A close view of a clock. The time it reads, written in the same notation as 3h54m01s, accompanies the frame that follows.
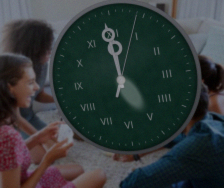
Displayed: 11h59m04s
